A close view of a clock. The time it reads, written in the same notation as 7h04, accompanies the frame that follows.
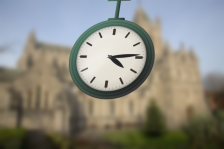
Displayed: 4h14
